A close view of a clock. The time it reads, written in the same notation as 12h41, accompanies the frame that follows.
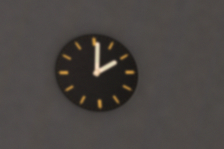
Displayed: 2h01
